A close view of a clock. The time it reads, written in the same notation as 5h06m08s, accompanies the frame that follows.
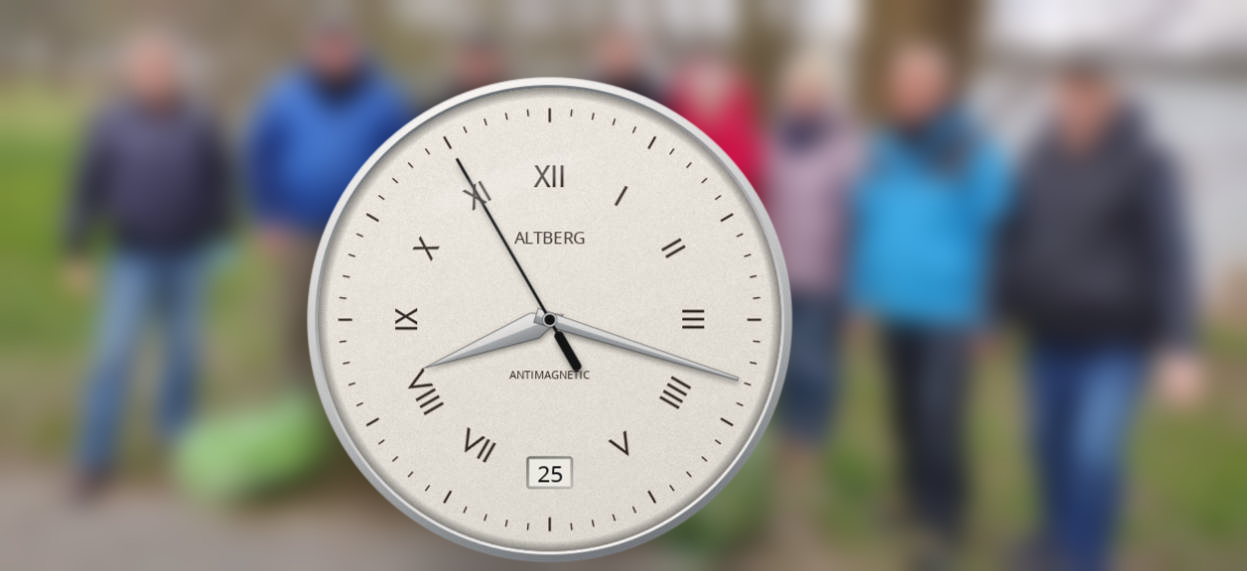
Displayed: 8h17m55s
